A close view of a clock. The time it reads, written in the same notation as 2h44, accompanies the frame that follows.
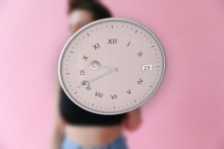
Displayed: 9h41
